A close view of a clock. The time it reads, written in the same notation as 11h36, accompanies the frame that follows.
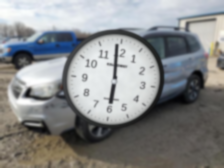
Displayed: 5h59
